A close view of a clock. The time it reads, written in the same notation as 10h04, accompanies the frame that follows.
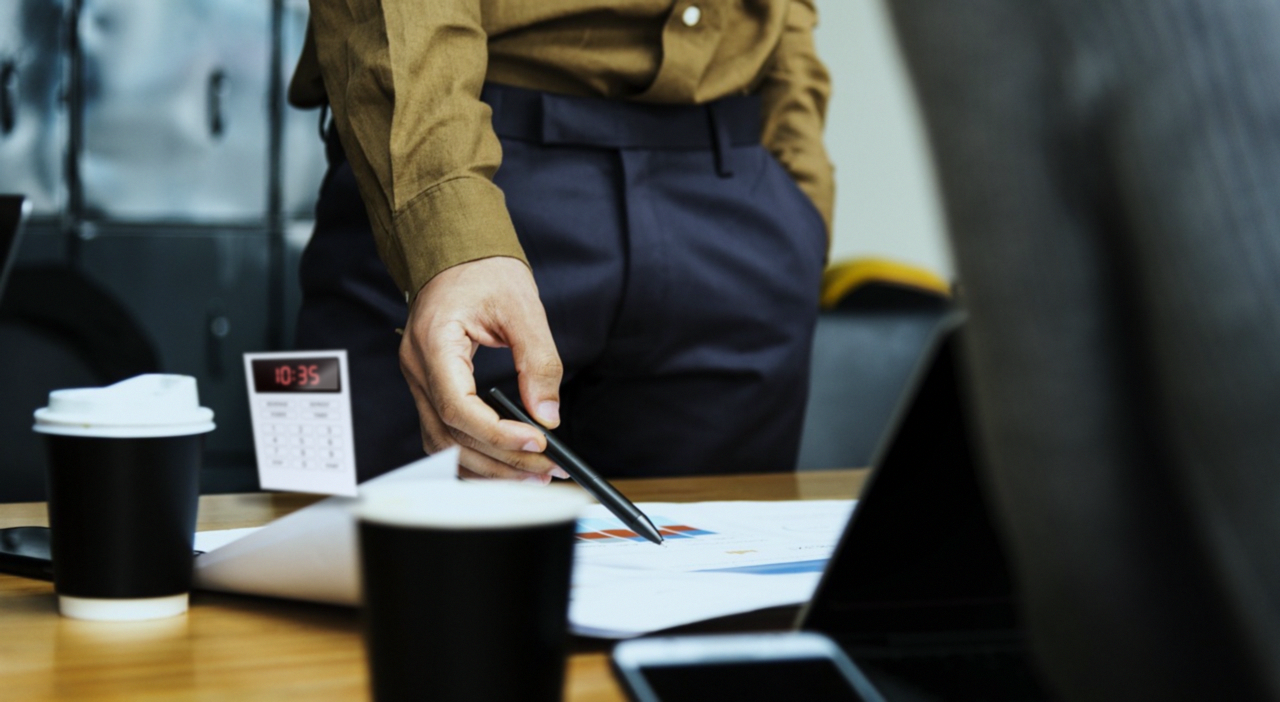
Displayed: 10h35
